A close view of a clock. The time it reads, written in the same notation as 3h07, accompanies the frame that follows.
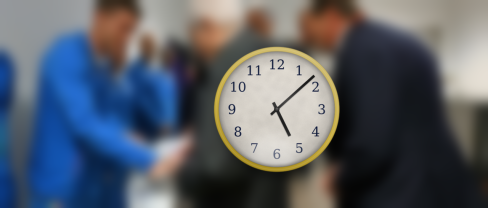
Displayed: 5h08
